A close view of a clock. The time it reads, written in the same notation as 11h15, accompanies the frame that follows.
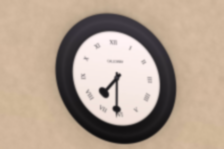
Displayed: 7h31
